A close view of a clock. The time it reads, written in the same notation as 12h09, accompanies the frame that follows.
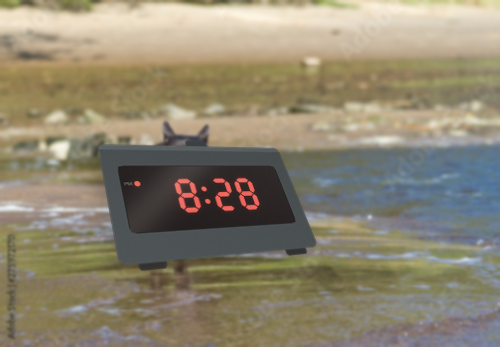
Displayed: 8h28
